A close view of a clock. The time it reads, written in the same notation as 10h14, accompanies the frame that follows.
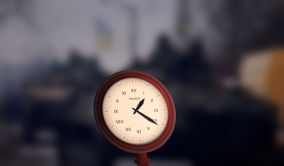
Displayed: 1h21
